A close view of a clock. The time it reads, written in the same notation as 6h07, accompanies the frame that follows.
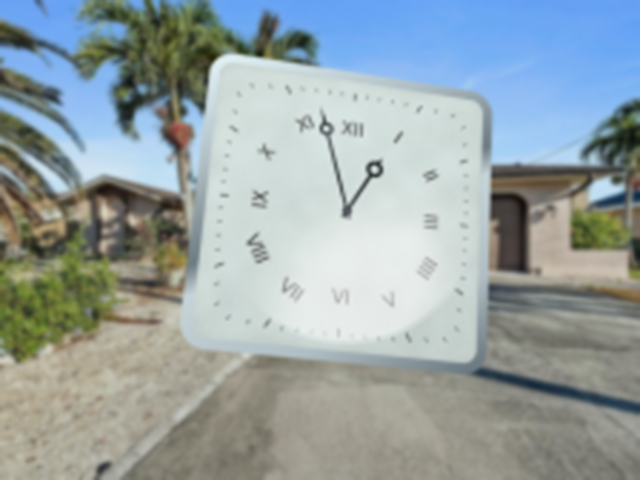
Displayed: 12h57
